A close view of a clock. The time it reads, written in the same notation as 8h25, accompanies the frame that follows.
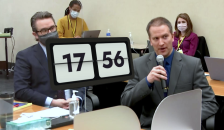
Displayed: 17h56
